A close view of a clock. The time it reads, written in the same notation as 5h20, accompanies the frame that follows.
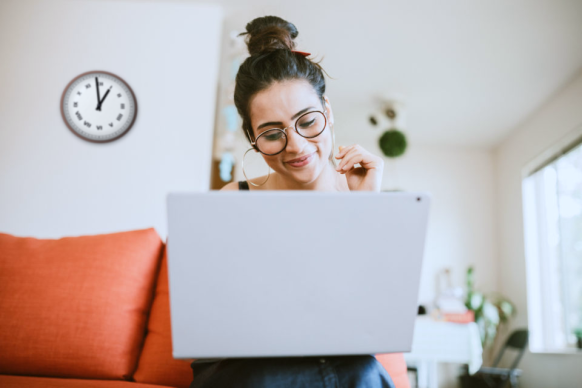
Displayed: 12h59
